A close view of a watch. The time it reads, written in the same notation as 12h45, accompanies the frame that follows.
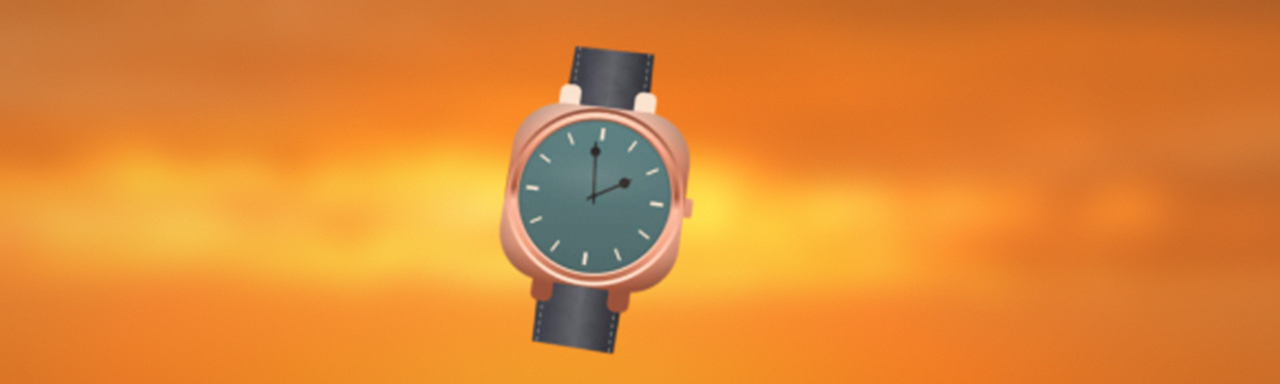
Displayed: 1h59
